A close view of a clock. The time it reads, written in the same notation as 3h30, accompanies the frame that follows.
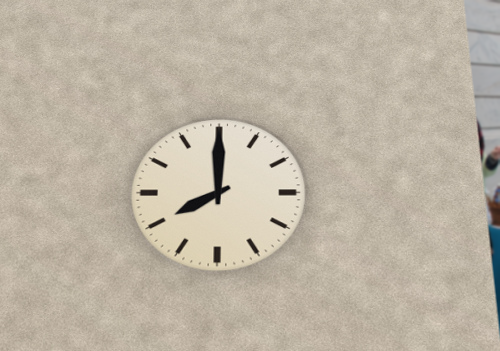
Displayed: 8h00
